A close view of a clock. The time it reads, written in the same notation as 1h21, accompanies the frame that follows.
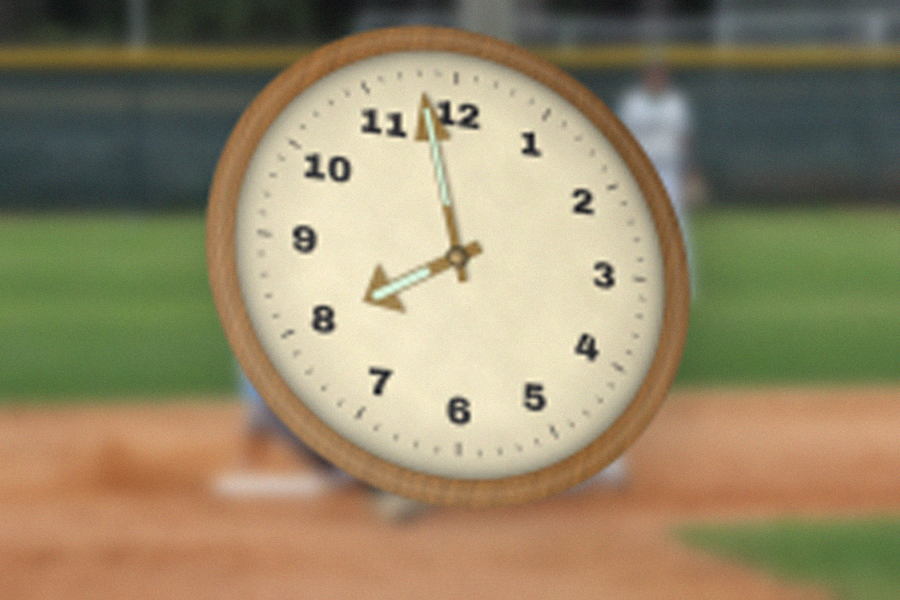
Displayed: 7h58
